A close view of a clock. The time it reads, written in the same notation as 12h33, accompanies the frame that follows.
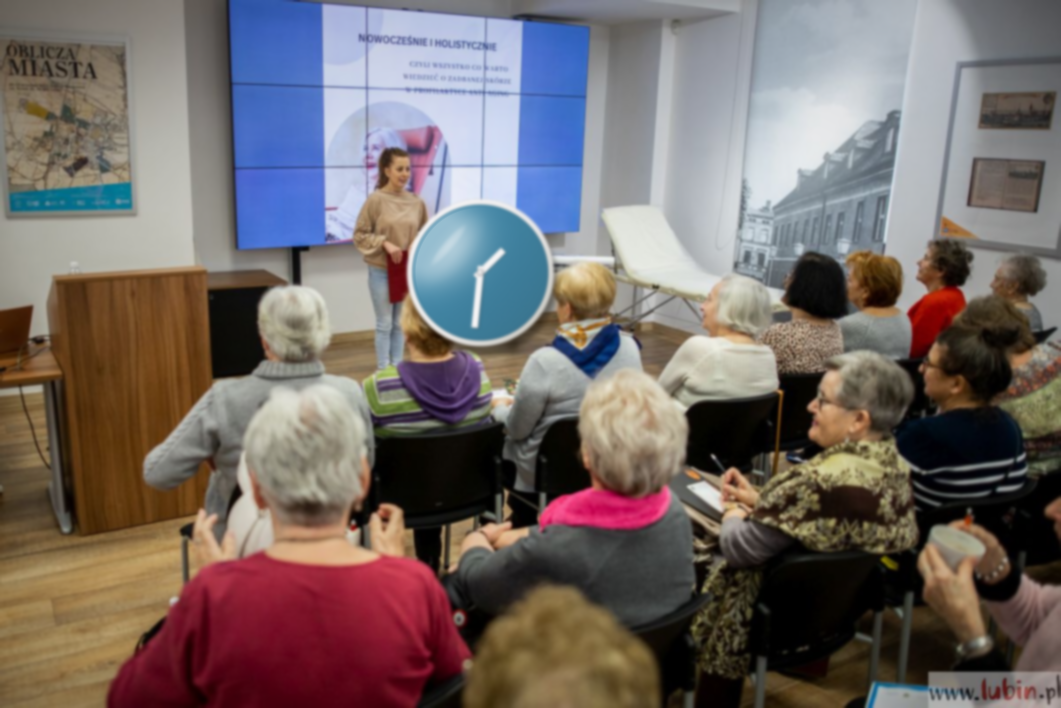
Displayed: 1h31
